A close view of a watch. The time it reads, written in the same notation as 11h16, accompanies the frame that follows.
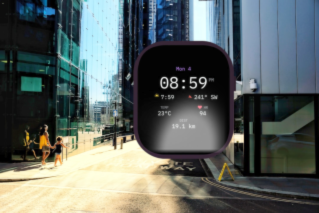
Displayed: 8h59
